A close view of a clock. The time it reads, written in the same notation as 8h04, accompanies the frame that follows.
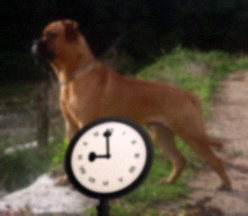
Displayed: 8h59
